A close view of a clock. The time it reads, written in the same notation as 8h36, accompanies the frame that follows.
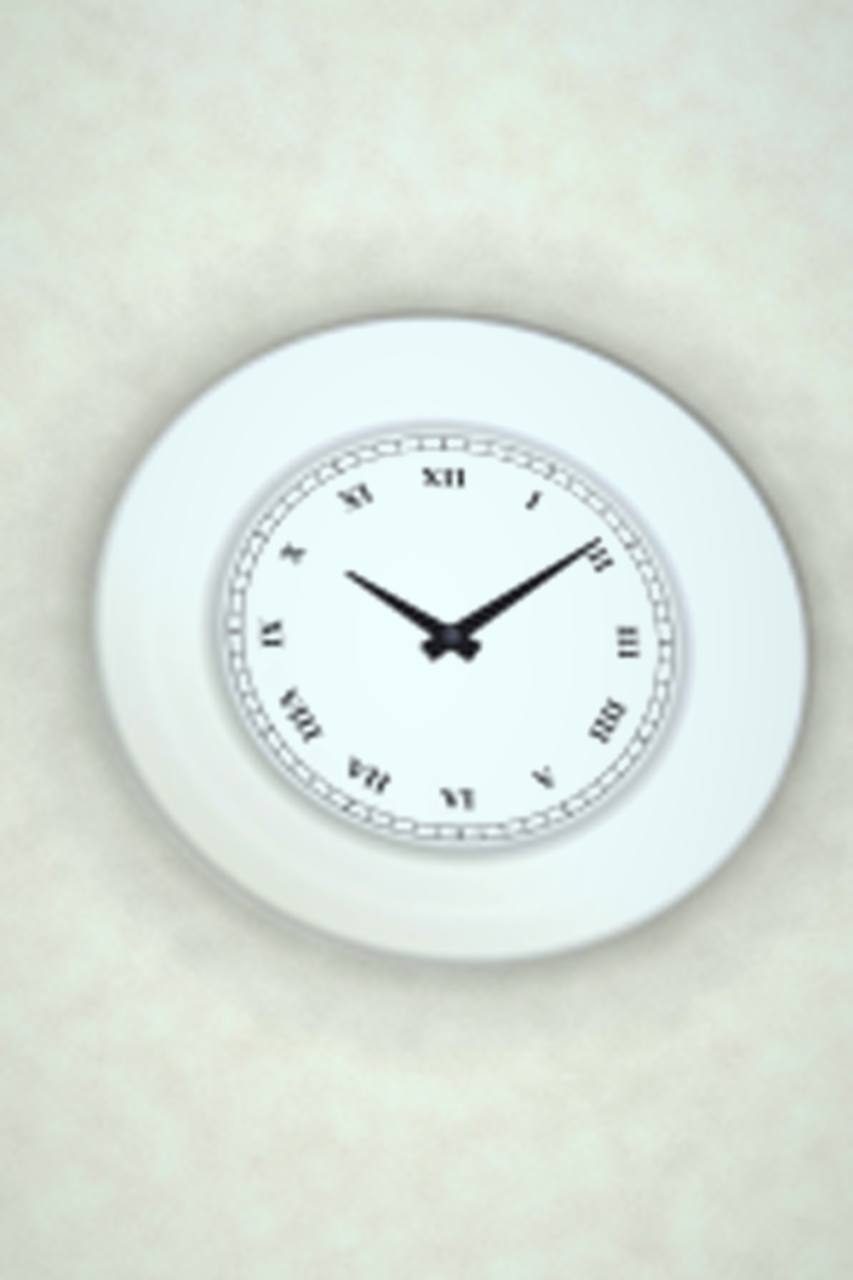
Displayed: 10h09
